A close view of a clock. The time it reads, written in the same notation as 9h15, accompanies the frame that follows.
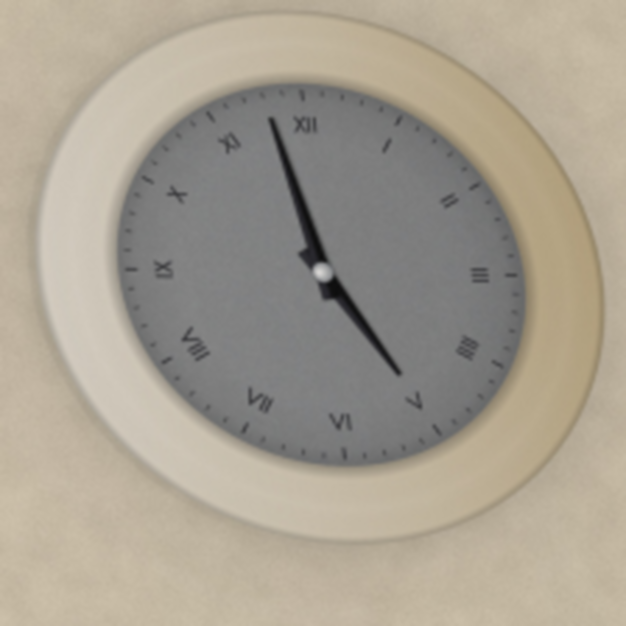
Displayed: 4h58
